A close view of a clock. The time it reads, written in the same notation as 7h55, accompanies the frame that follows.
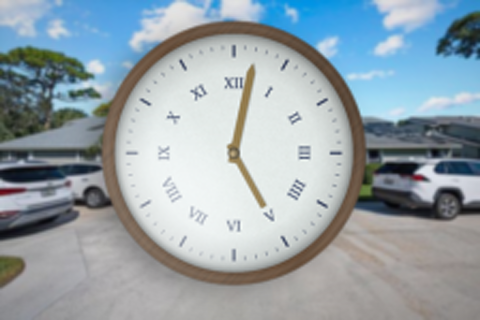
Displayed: 5h02
